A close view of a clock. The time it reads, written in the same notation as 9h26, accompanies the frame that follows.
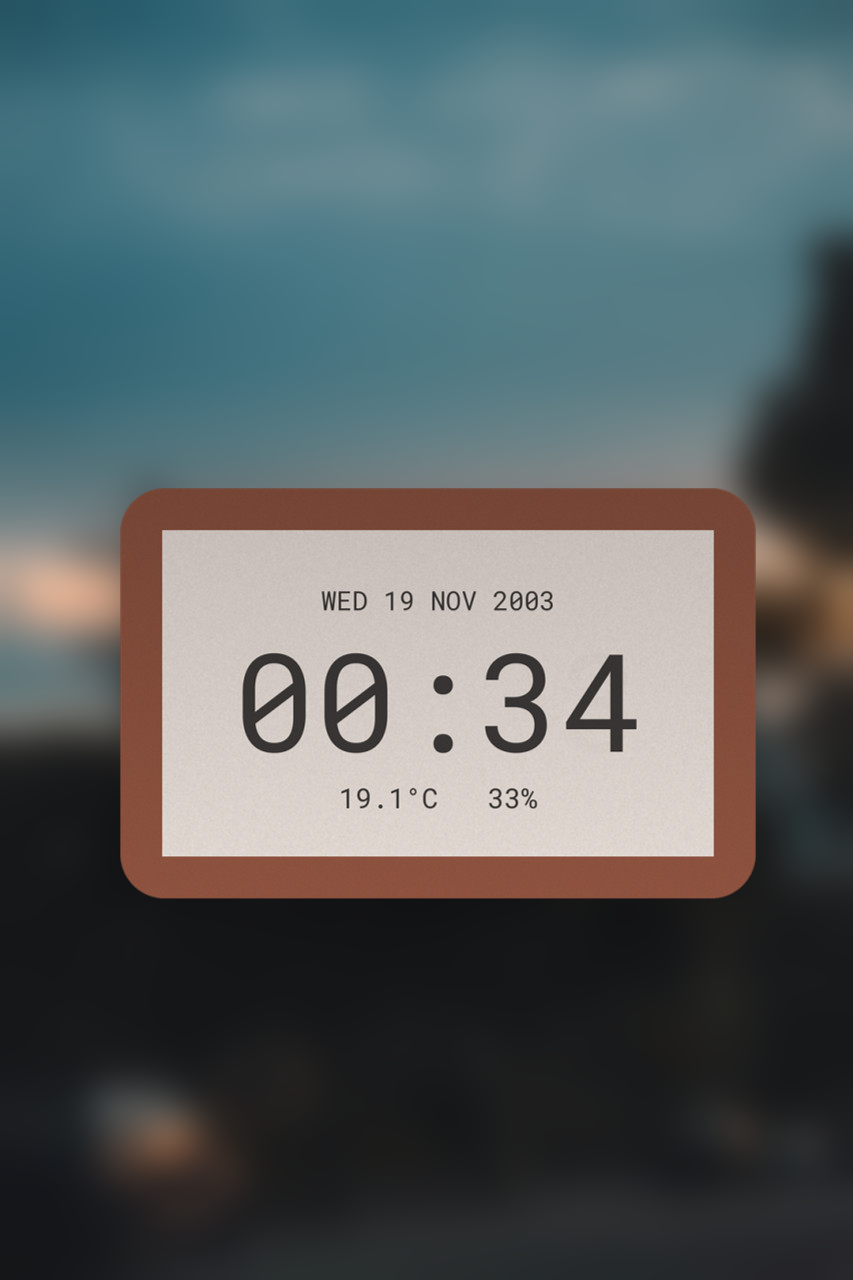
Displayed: 0h34
